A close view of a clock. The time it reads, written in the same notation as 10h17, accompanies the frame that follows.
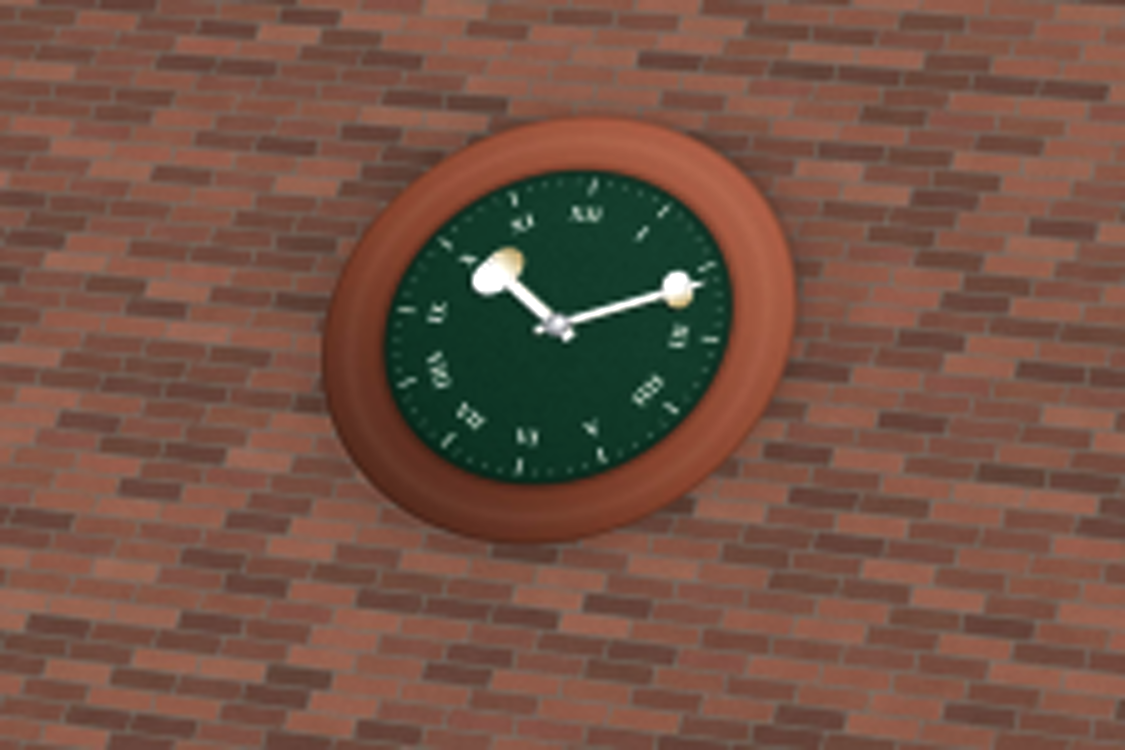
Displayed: 10h11
